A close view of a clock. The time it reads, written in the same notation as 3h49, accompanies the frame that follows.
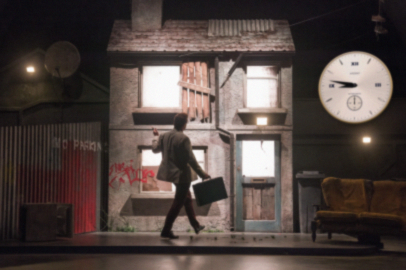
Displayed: 8h47
